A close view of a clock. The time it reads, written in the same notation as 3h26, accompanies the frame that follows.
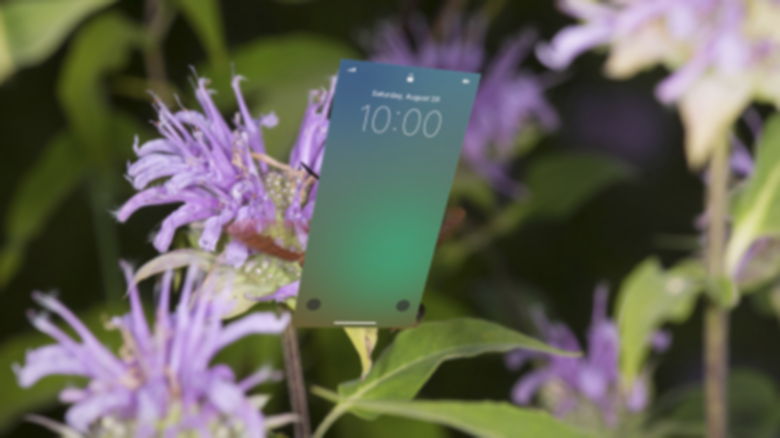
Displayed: 10h00
